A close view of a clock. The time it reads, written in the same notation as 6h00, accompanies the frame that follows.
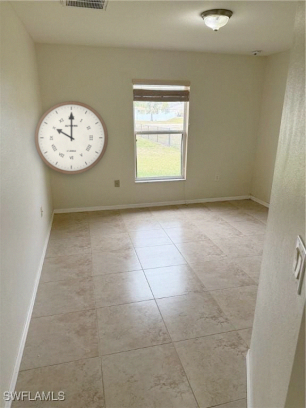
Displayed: 10h00
